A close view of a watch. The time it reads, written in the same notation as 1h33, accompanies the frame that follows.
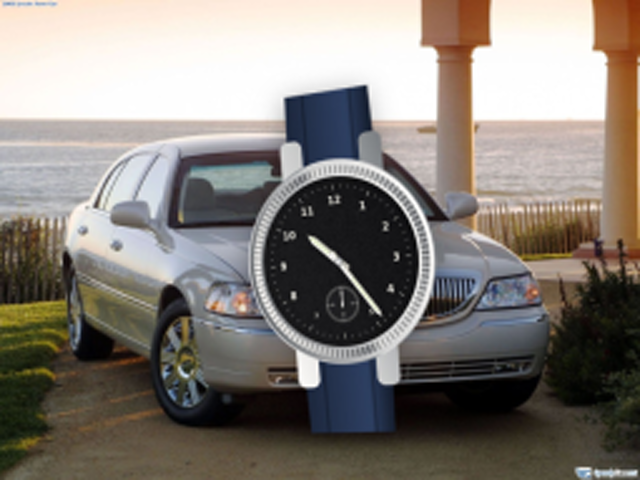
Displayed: 10h24
